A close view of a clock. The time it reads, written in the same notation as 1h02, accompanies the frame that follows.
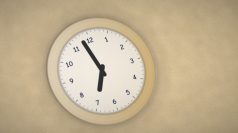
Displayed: 6h58
